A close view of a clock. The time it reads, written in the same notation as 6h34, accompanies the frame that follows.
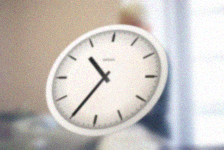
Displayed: 10h35
